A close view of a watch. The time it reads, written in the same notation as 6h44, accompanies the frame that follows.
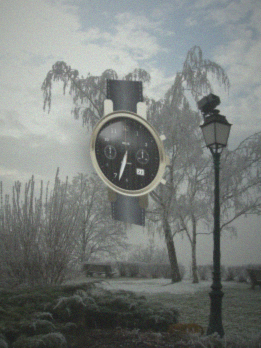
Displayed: 6h33
